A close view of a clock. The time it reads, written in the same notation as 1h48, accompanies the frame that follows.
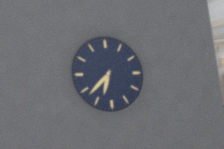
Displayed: 6h38
